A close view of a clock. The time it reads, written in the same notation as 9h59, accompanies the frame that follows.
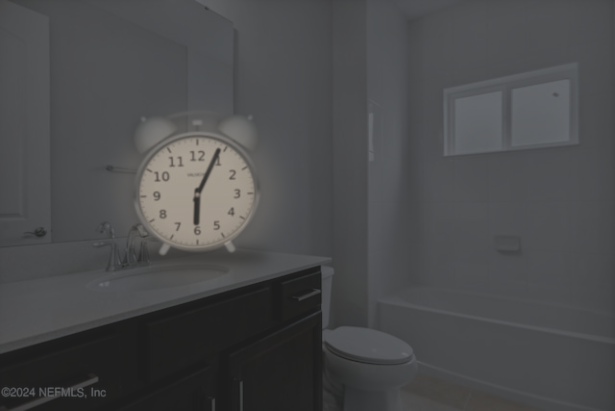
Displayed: 6h04
